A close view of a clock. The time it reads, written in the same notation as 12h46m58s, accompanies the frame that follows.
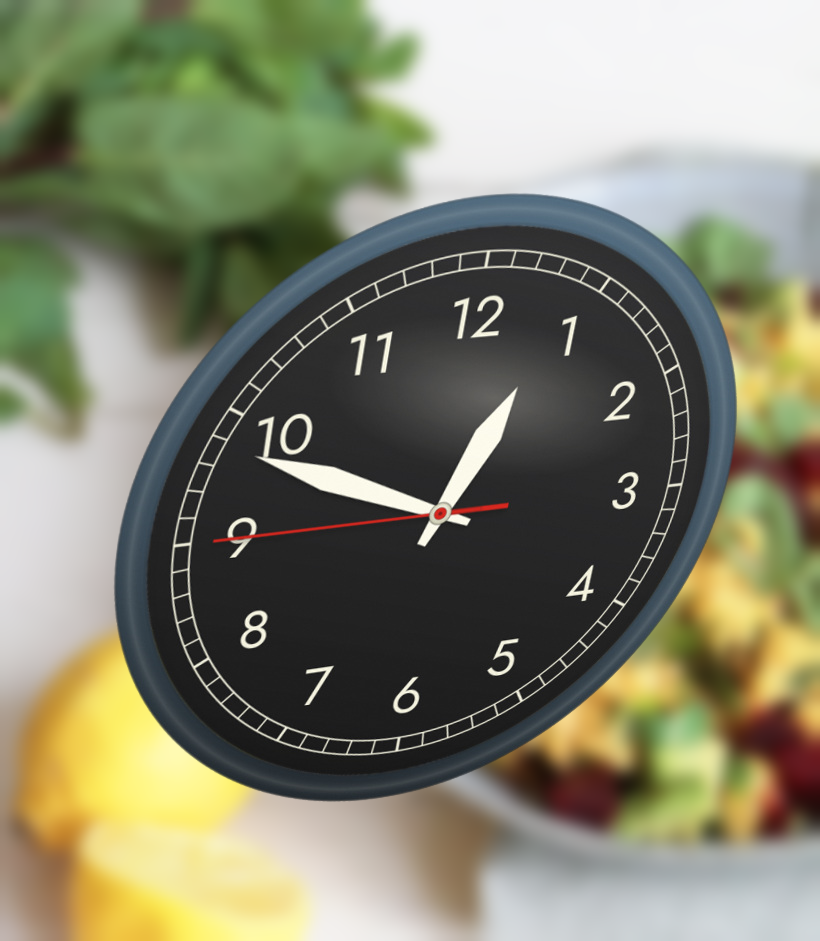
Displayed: 12h48m45s
